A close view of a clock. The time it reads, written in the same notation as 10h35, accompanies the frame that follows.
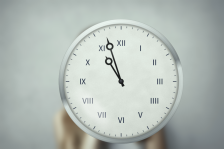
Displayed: 10h57
